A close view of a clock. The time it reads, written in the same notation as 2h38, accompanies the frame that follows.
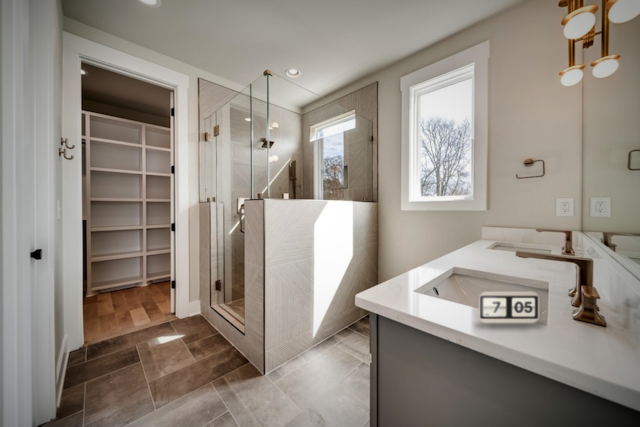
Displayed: 7h05
